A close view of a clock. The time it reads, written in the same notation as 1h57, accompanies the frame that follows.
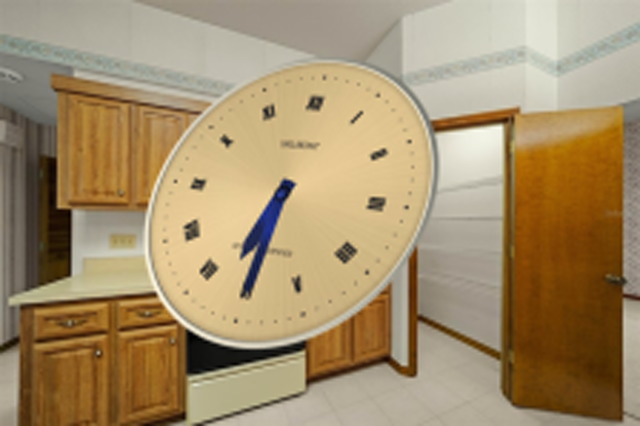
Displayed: 6h30
